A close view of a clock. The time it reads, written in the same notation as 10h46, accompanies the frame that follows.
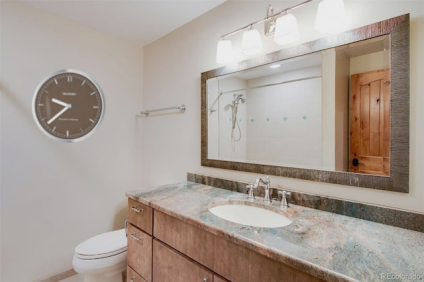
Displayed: 9h38
